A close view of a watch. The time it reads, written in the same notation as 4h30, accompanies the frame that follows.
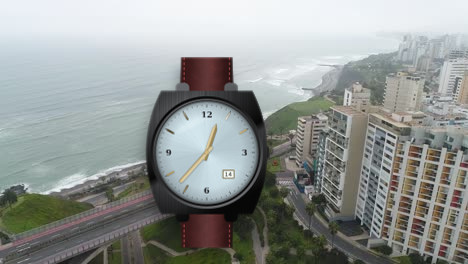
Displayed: 12h37
